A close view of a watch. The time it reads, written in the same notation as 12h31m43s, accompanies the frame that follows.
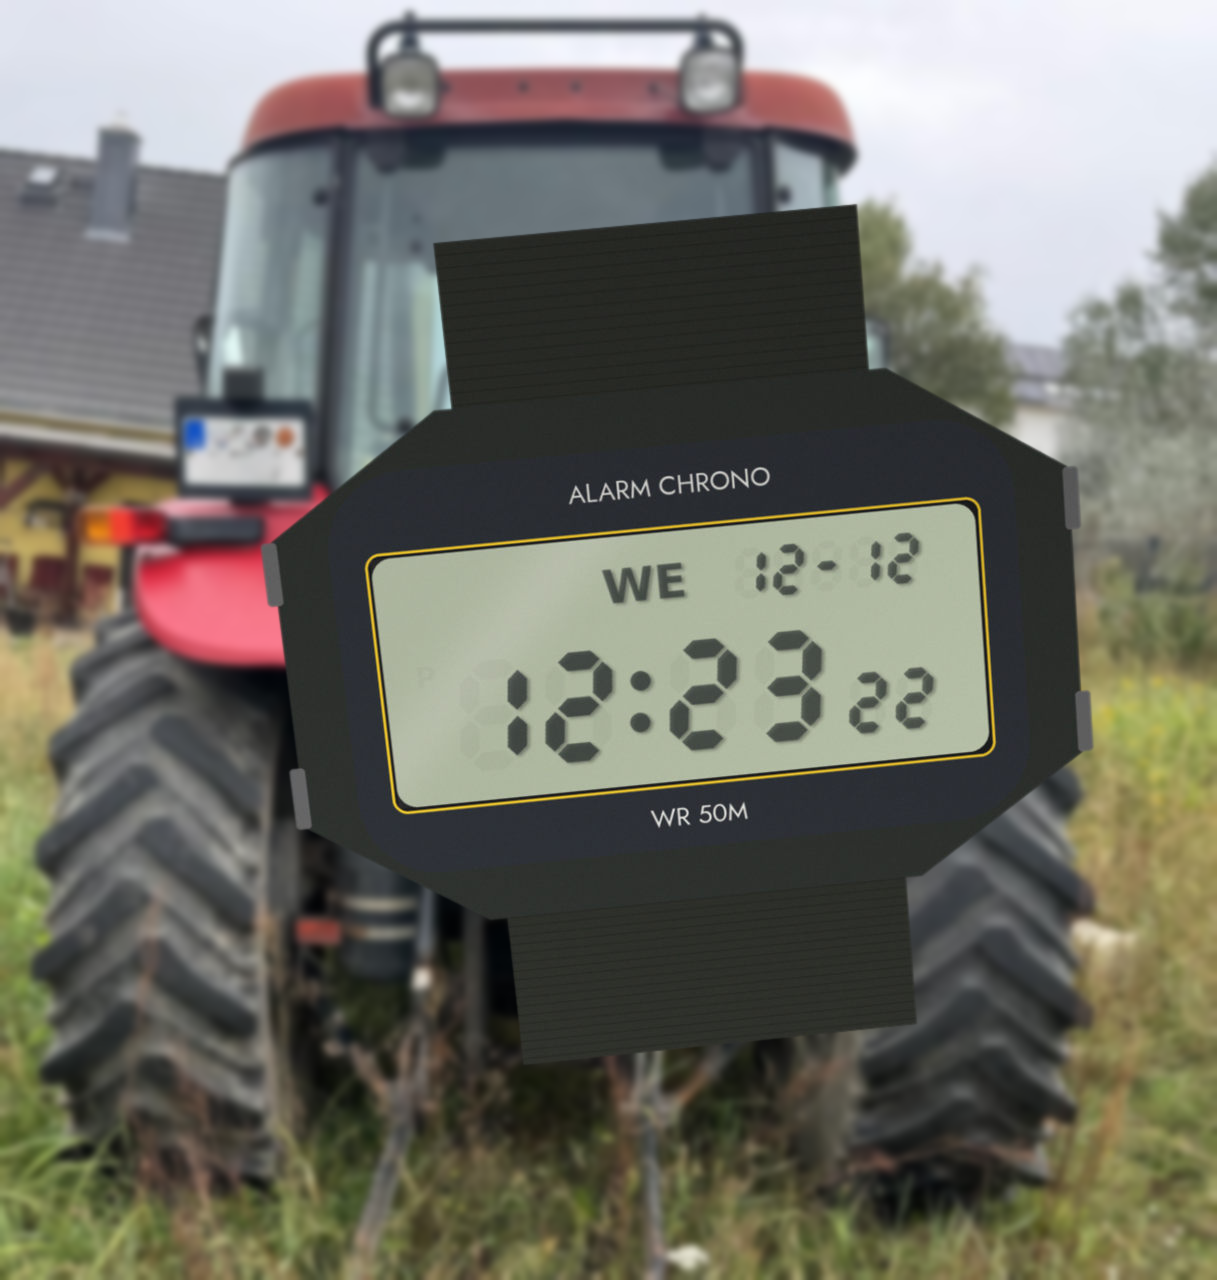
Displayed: 12h23m22s
